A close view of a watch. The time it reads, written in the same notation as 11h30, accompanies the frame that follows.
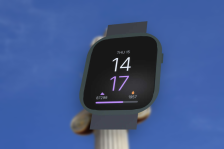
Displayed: 14h17
